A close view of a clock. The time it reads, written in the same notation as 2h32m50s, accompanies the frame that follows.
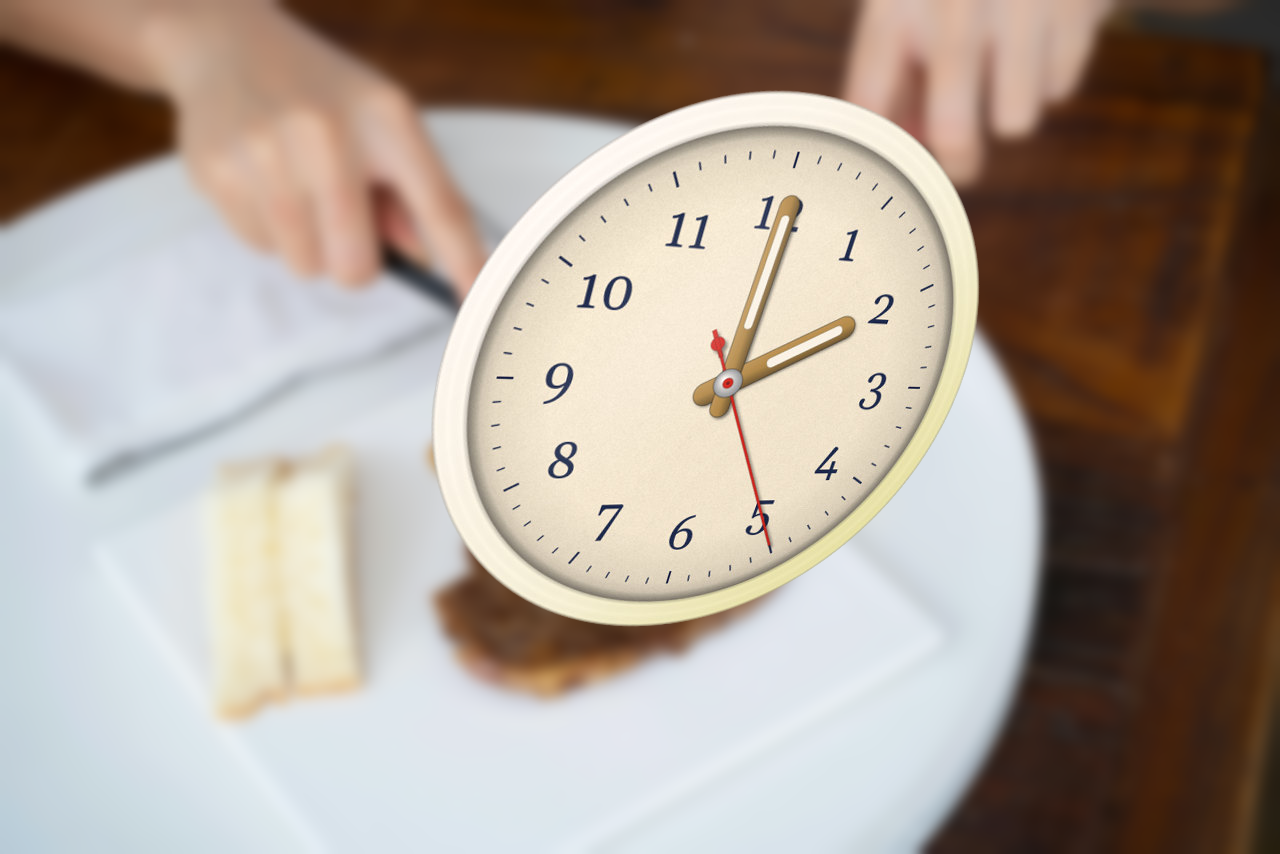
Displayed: 2h00m25s
